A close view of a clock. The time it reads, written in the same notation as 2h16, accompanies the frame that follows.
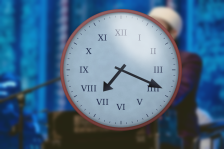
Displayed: 7h19
